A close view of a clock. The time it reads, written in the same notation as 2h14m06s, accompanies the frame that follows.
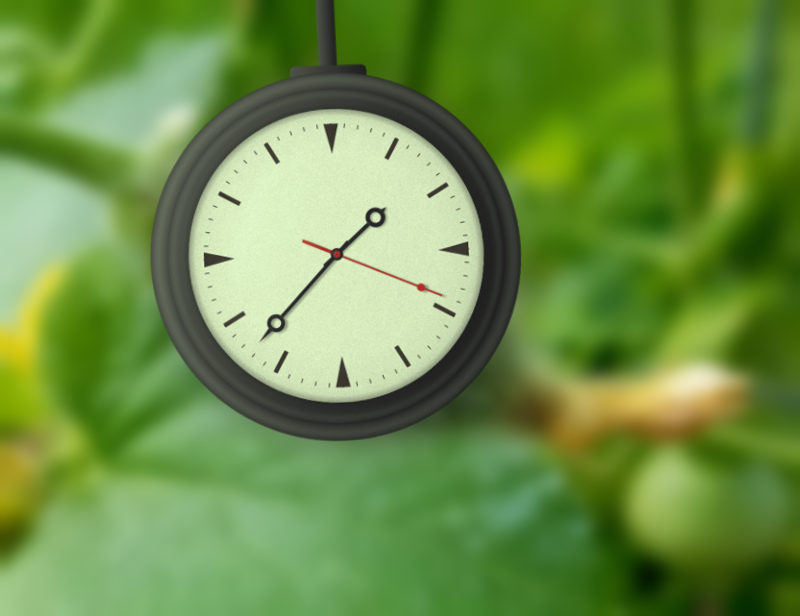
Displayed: 1h37m19s
